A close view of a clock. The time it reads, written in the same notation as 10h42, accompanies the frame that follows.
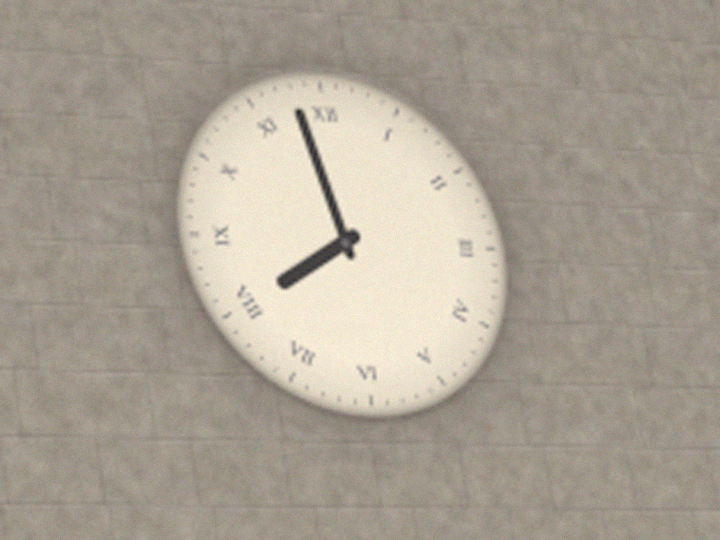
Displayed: 7h58
